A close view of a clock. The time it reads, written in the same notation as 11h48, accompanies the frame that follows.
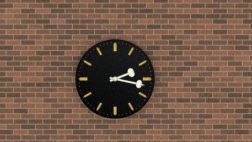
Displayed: 2h17
